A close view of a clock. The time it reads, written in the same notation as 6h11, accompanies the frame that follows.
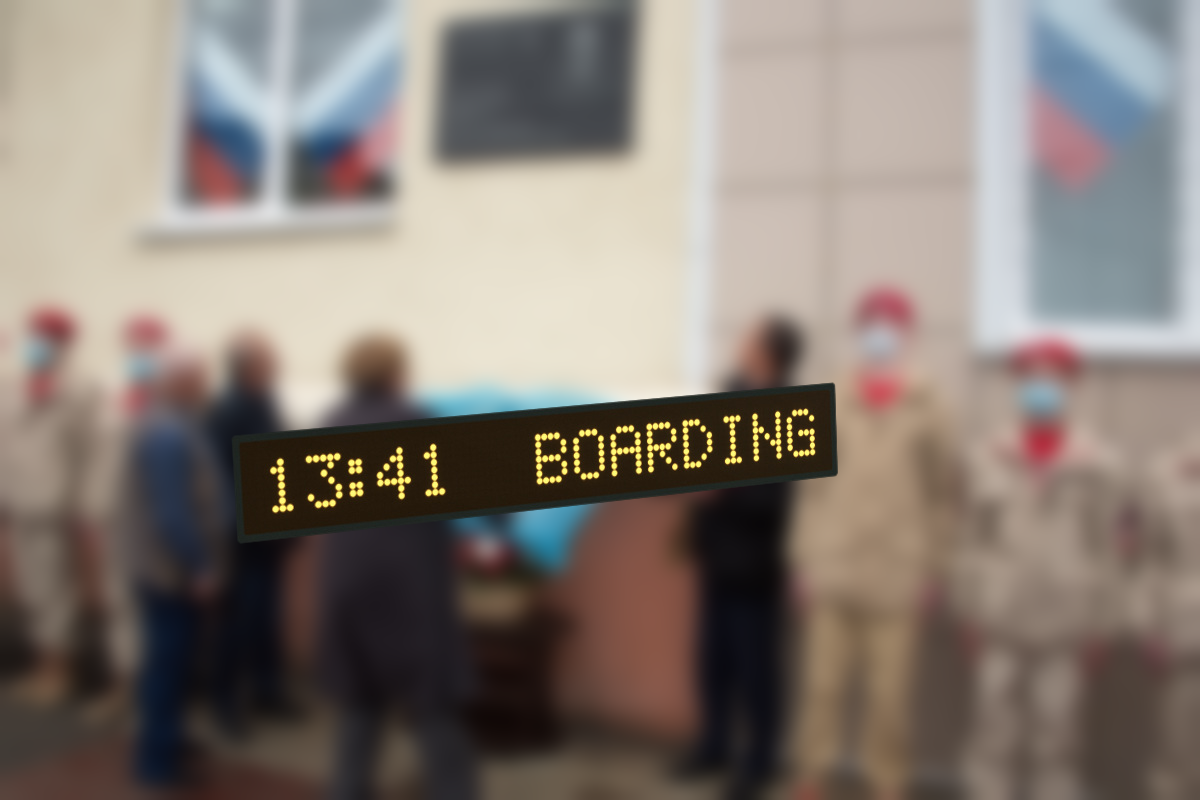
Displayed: 13h41
